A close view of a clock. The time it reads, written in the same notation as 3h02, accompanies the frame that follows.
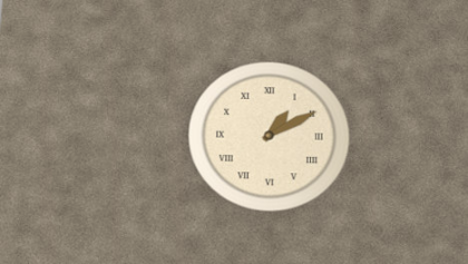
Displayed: 1h10
